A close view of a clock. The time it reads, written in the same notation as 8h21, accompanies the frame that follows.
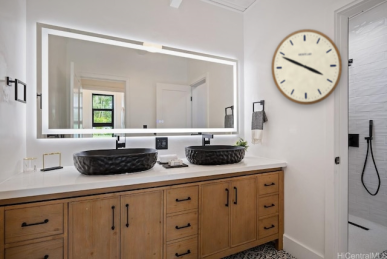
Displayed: 3h49
